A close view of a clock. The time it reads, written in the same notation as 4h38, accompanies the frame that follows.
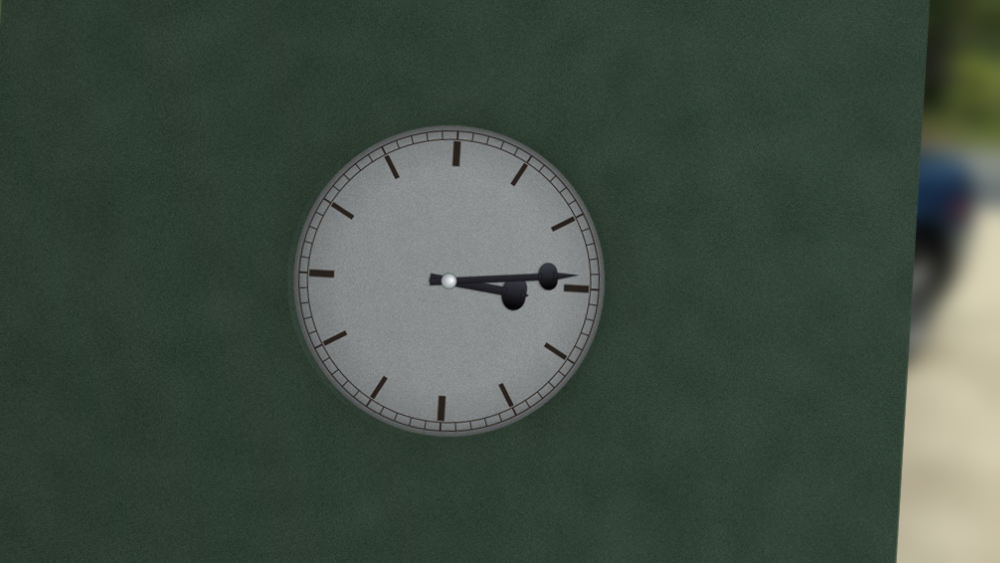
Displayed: 3h14
